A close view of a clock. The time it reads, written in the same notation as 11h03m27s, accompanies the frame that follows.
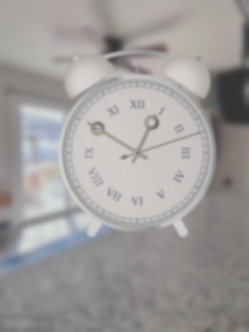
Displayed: 12h50m12s
